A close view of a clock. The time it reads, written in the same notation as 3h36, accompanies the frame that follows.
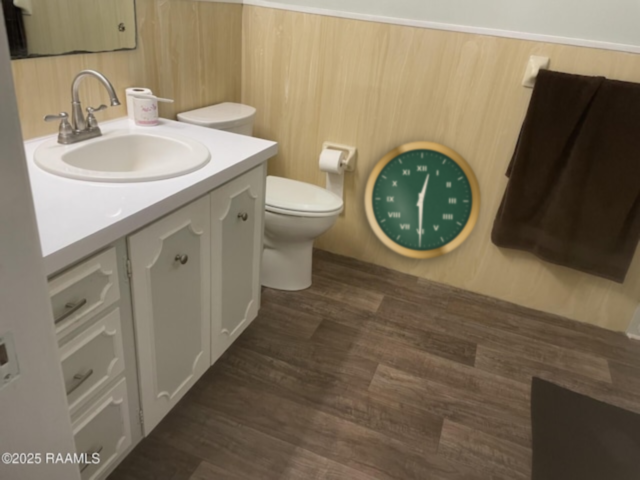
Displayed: 12h30
